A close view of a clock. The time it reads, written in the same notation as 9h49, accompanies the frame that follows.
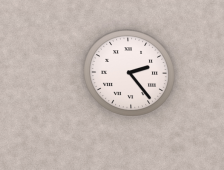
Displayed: 2h24
